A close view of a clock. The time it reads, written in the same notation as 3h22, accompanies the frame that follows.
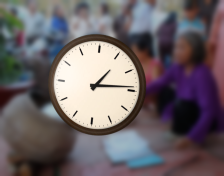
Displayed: 1h14
